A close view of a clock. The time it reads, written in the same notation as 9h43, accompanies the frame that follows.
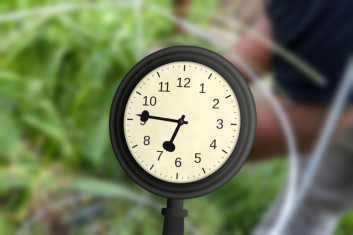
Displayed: 6h46
